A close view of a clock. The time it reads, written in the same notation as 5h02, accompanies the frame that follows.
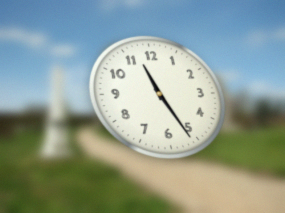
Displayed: 11h26
